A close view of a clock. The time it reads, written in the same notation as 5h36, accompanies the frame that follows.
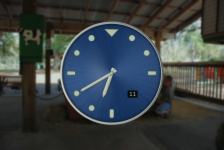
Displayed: 6h40
